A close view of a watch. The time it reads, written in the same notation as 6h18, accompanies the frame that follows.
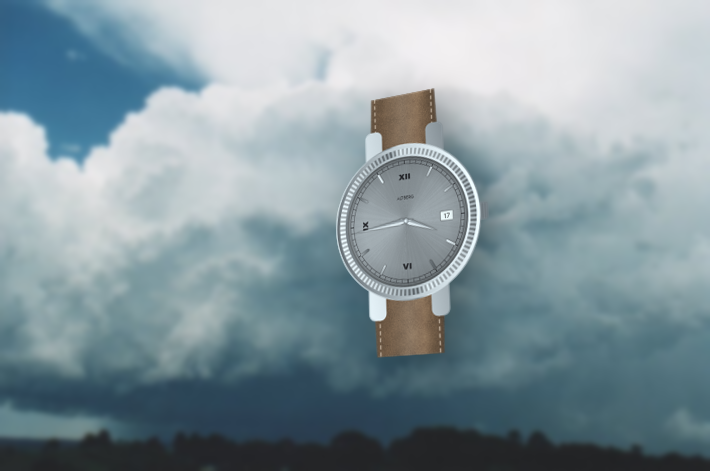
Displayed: 3h44
